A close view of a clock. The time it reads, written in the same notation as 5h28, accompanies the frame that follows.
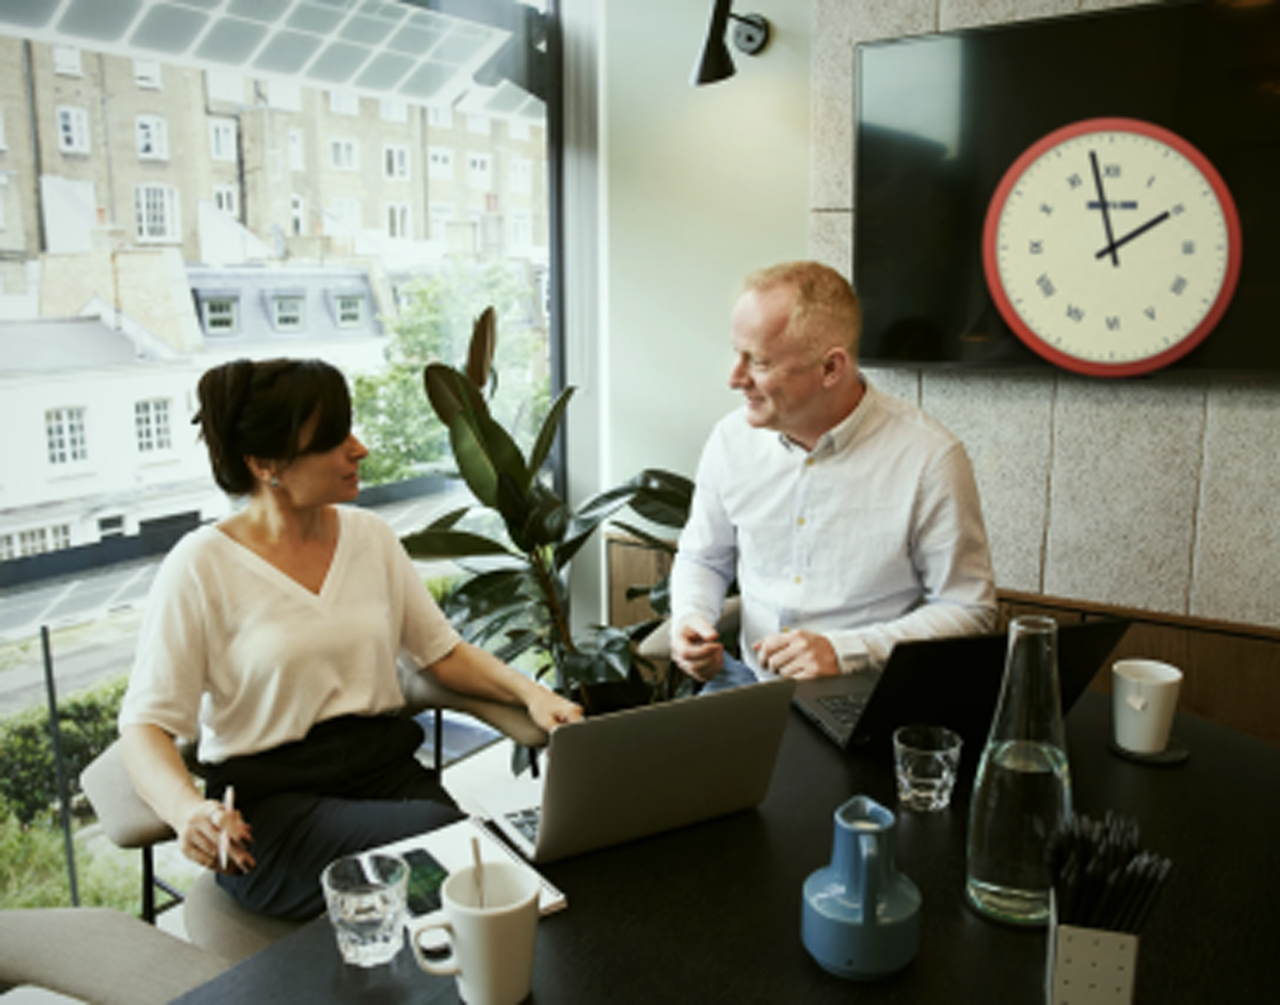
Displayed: 1h58
